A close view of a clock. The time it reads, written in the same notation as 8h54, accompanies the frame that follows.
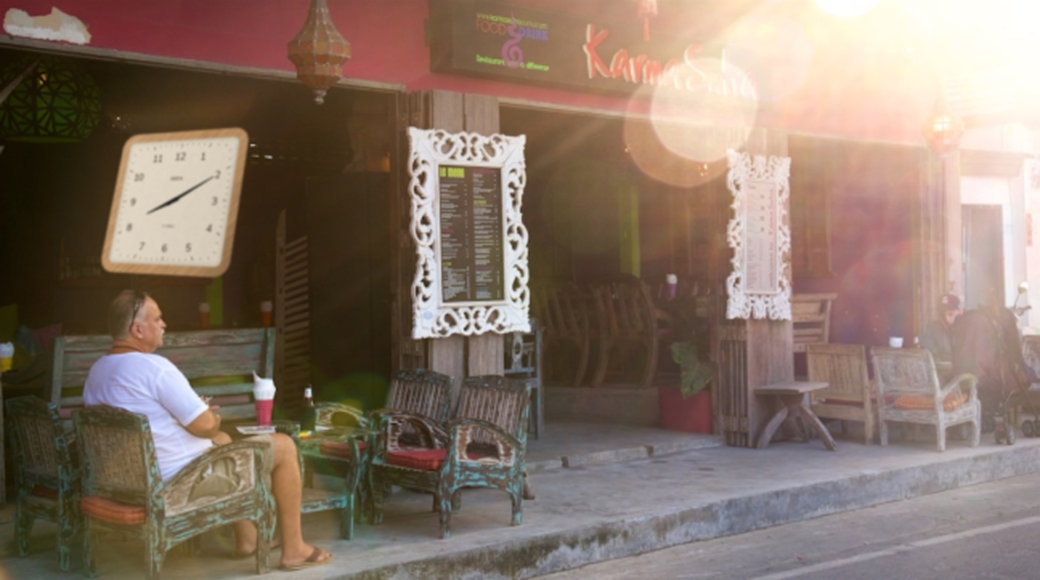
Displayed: 8h10
